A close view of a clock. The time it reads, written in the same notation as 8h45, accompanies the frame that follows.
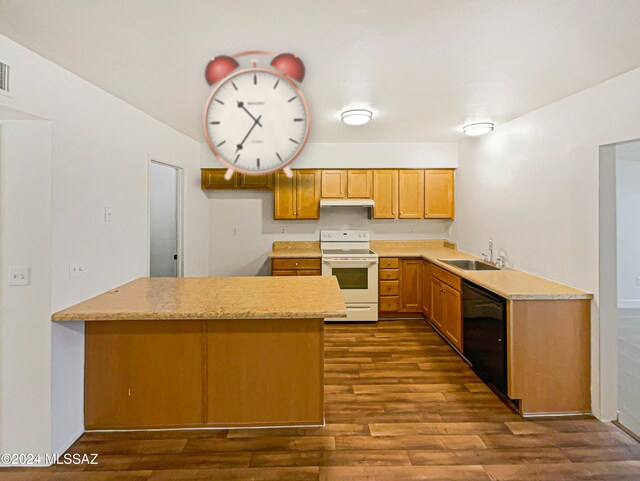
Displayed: 10h36
